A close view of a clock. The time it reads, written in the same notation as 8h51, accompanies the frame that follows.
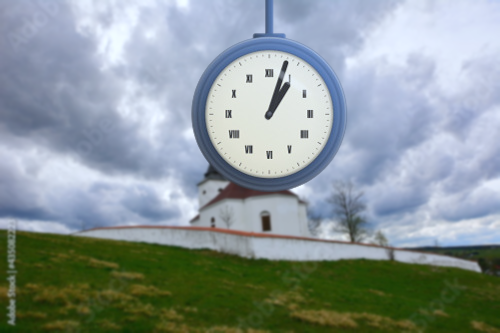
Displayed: 1h03
